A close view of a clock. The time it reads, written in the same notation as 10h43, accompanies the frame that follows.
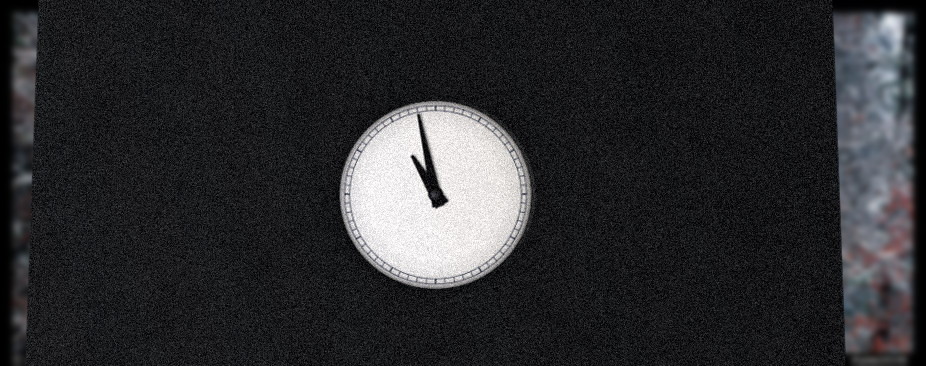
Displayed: 10h58
